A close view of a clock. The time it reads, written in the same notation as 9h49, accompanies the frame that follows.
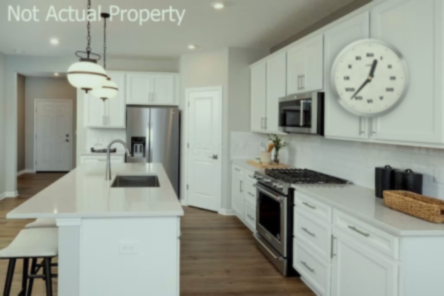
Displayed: 12h37
